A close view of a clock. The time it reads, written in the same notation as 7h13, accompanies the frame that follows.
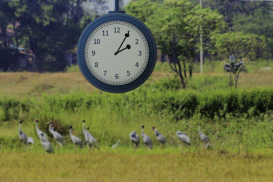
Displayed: 2h05
